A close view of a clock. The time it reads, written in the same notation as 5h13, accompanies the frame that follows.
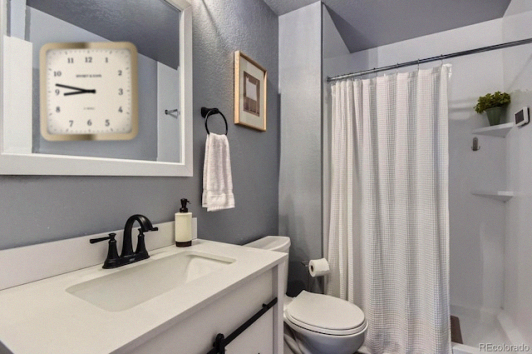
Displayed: 8h47
